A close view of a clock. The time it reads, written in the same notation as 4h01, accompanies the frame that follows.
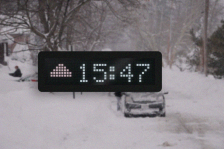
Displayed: 15h47
